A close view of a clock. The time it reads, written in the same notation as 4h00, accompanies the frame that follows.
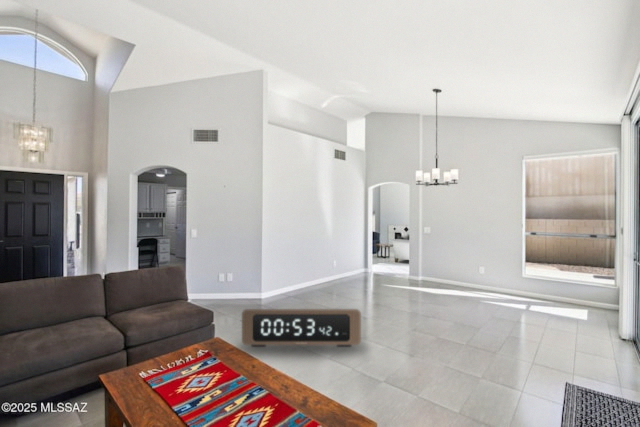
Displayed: 0h53
